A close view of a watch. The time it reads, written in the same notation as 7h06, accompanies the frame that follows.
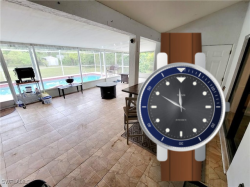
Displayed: 11h50
